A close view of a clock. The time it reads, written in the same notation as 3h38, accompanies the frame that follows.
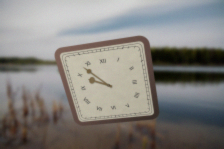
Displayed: 9h53
